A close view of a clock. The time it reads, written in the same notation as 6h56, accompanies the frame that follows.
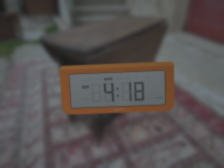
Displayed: 4h18
